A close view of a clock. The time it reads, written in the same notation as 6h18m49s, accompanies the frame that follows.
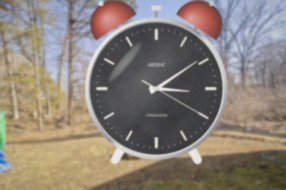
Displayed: 3h09m20s
